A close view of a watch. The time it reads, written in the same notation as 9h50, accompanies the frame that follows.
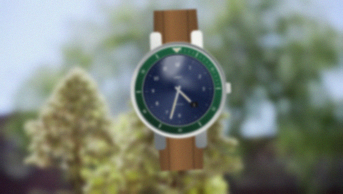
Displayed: 4h33
